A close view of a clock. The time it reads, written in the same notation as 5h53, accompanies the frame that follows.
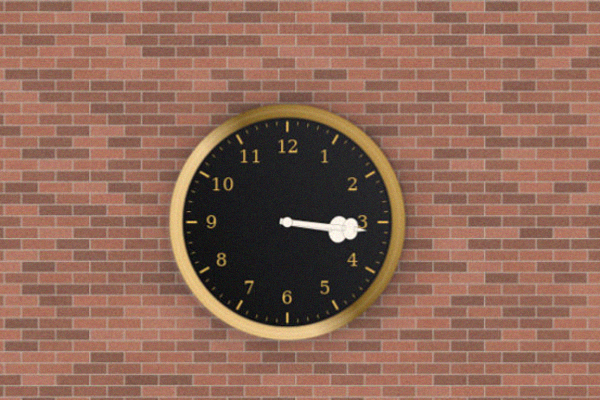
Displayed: 3h16
